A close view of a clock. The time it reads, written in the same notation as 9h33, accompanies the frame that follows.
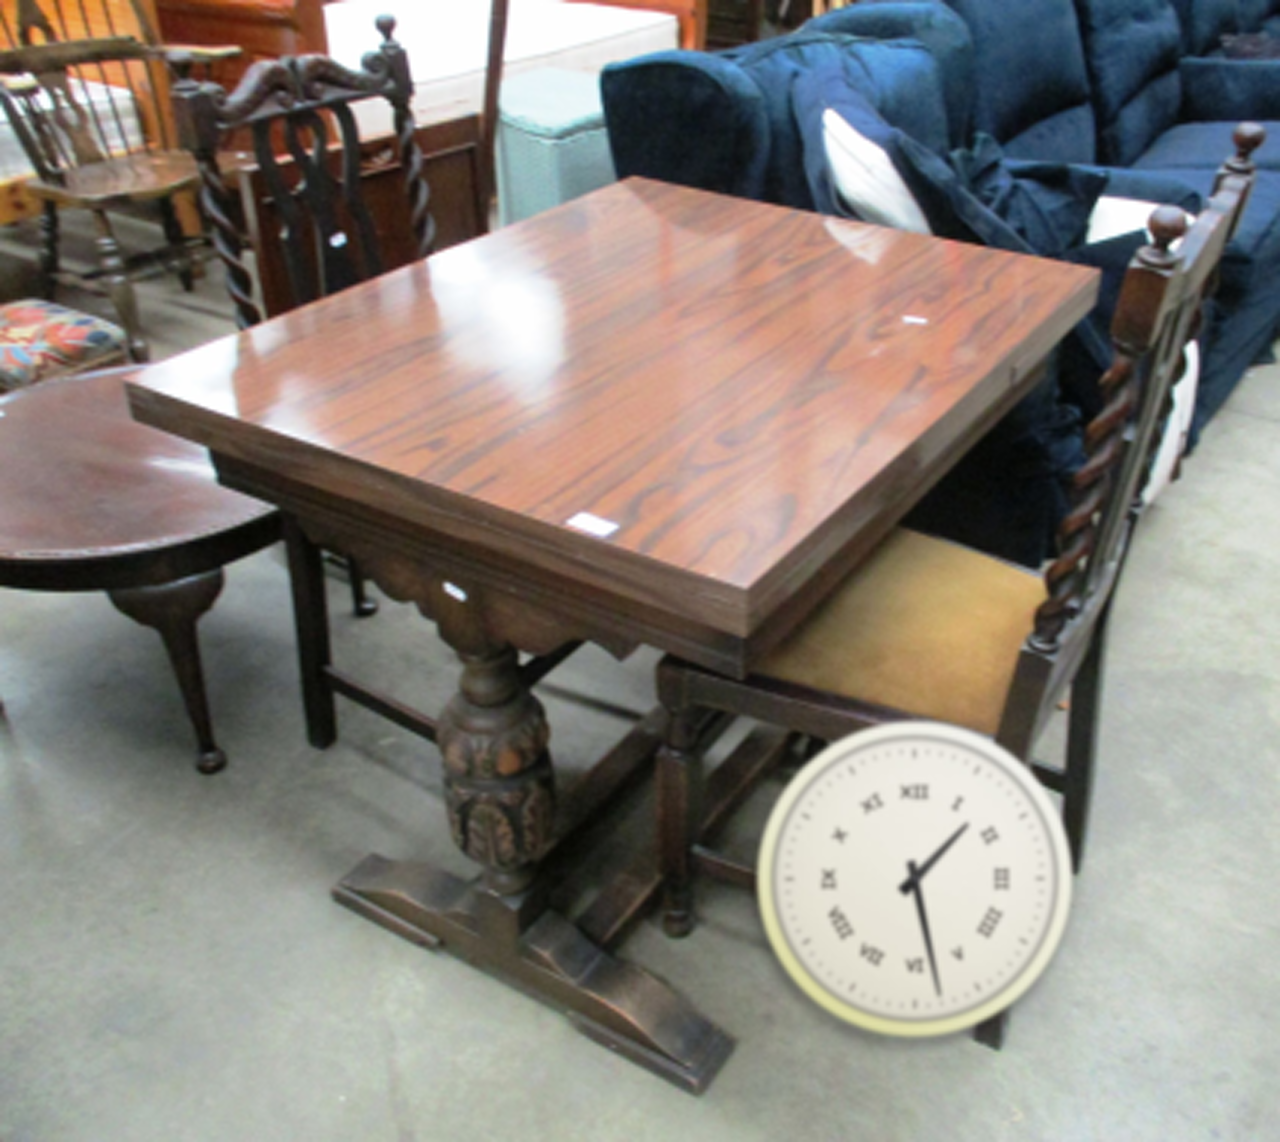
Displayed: 1h28
